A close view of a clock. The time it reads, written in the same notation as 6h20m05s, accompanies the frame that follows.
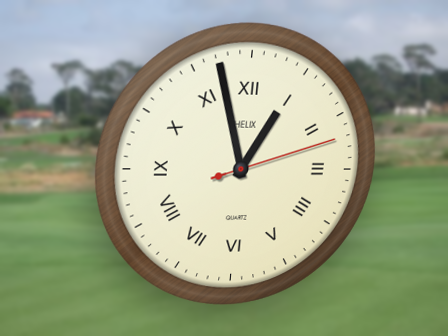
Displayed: 12h57m12s
